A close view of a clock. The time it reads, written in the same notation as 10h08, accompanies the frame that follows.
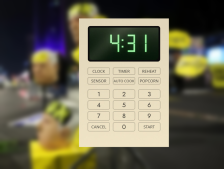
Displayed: 4h31
